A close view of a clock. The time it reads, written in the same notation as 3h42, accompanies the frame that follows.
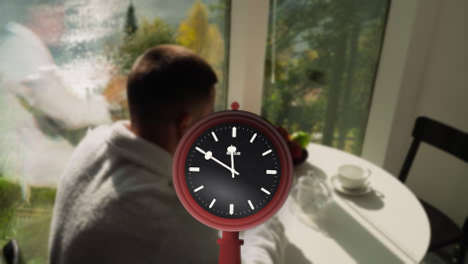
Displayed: 11h50
